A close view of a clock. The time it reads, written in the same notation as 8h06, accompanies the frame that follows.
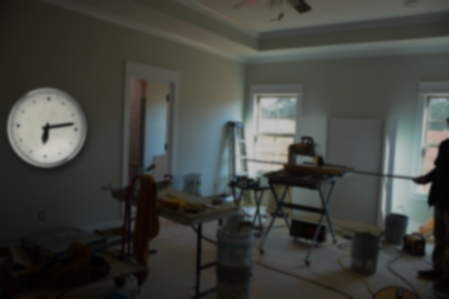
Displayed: 6h13
